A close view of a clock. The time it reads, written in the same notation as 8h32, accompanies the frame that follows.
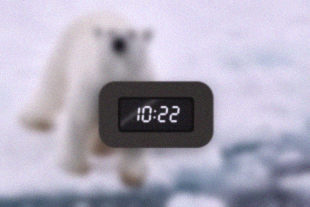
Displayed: 10h22
